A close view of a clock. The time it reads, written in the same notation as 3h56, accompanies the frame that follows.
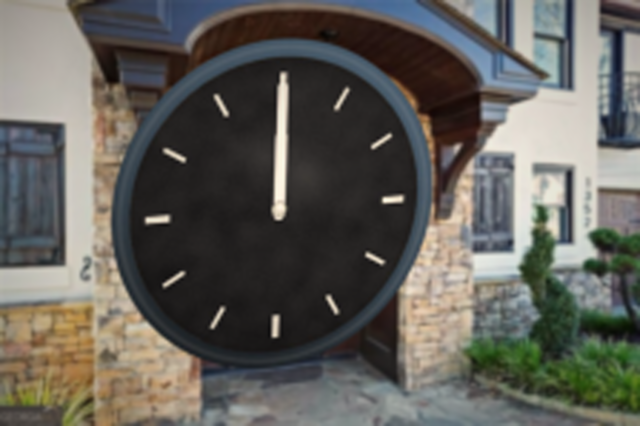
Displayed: 12h00
